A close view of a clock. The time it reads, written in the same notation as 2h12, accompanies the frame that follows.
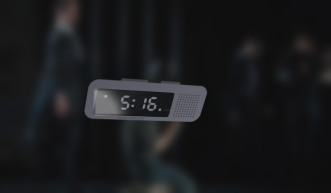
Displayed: 5h16
